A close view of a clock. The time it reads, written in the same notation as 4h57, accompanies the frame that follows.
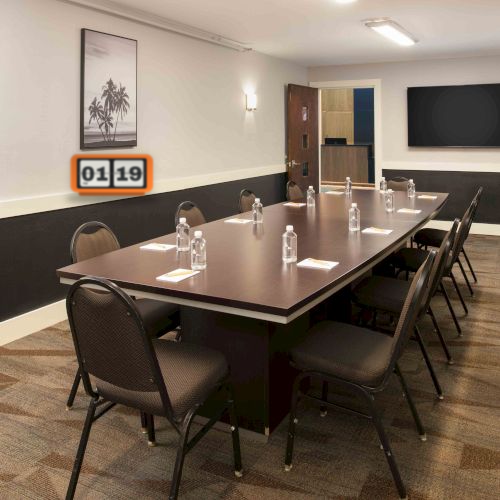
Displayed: 1h19
